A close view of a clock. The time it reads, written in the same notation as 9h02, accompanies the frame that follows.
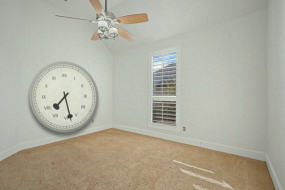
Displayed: 7h28
